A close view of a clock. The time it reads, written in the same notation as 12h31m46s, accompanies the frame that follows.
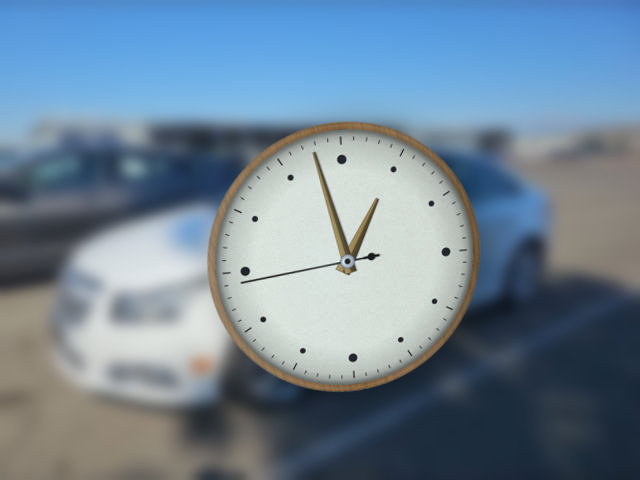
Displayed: 12h57m44s
